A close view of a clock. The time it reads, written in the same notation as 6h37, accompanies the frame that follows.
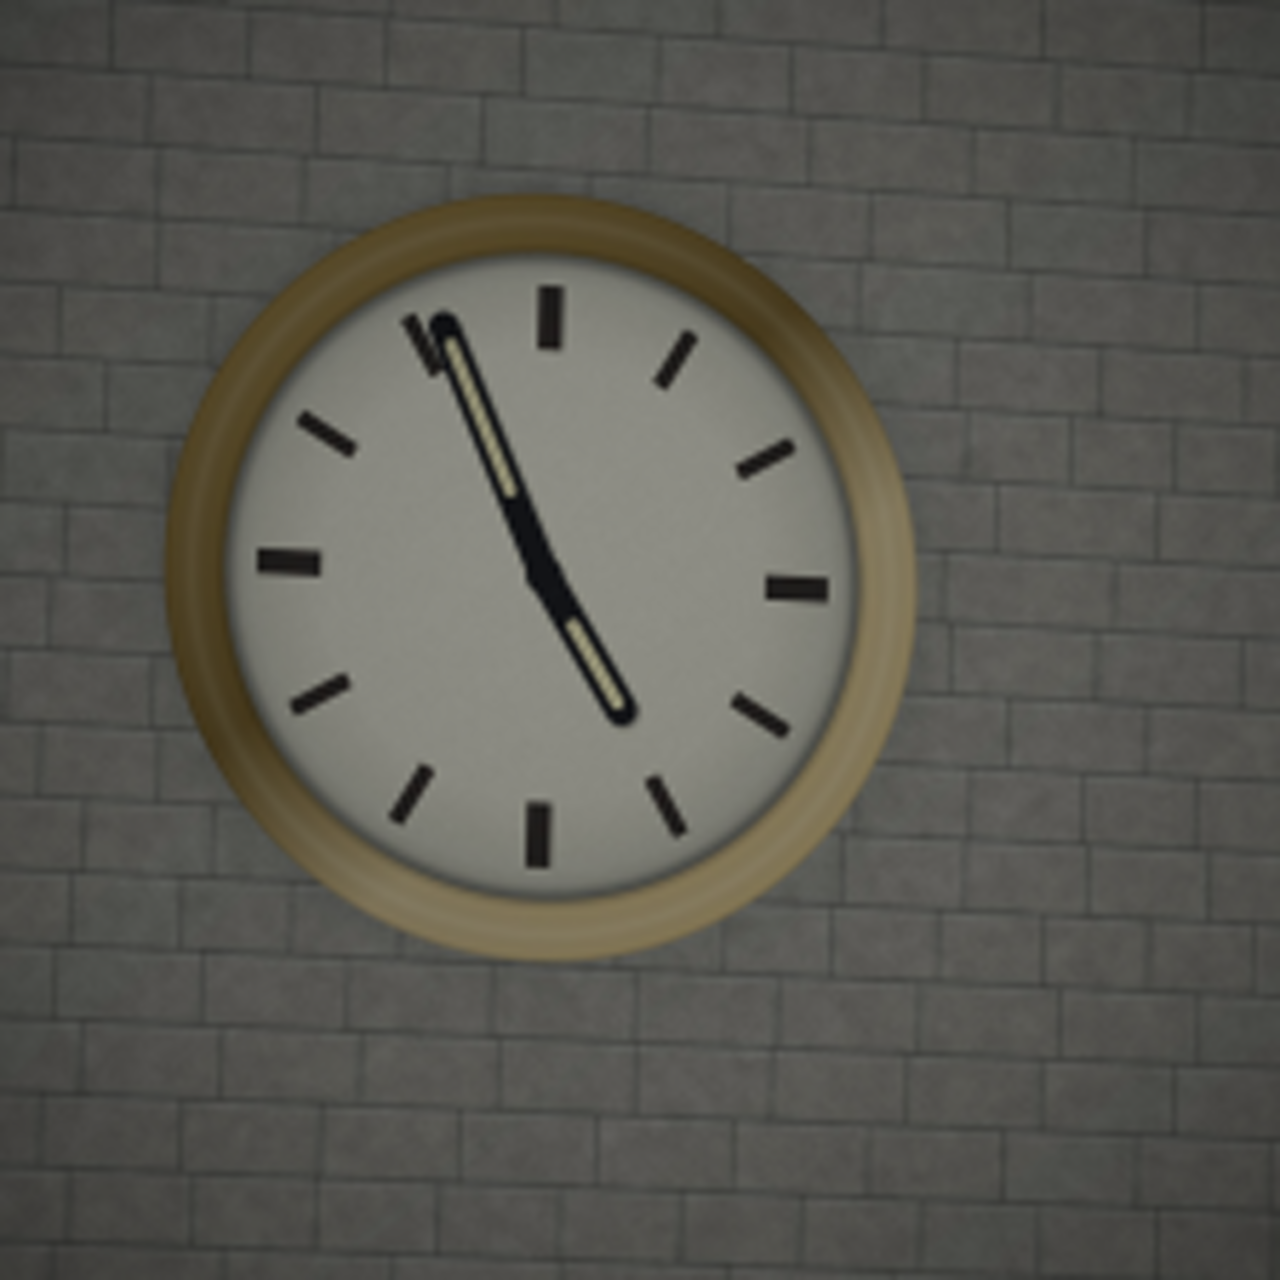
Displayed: 4h56
